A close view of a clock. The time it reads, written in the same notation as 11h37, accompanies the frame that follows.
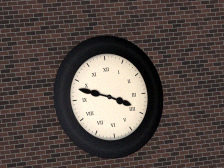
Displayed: 3h48
